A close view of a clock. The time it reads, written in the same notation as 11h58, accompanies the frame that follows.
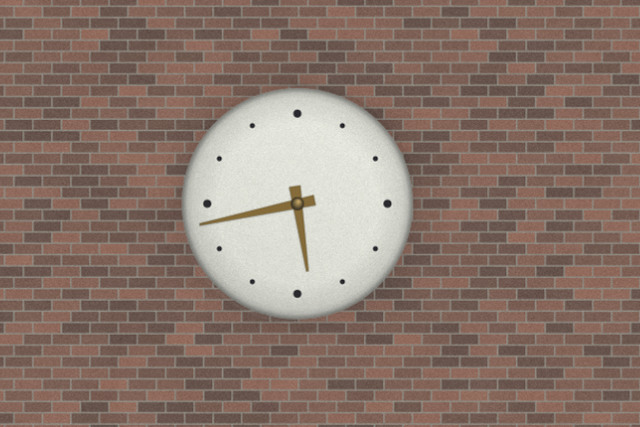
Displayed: 5h43
